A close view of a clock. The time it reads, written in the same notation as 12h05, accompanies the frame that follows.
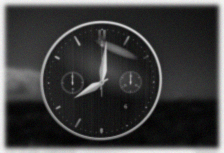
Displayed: 8h01
